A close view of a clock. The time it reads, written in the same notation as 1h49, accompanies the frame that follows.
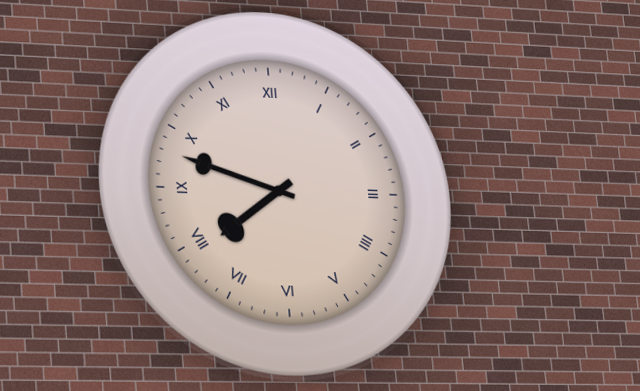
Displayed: 7h48
